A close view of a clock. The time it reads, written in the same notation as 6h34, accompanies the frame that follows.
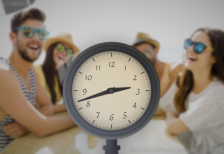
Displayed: 2h42
